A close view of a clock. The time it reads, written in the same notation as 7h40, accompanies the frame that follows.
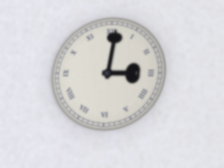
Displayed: 3h01
